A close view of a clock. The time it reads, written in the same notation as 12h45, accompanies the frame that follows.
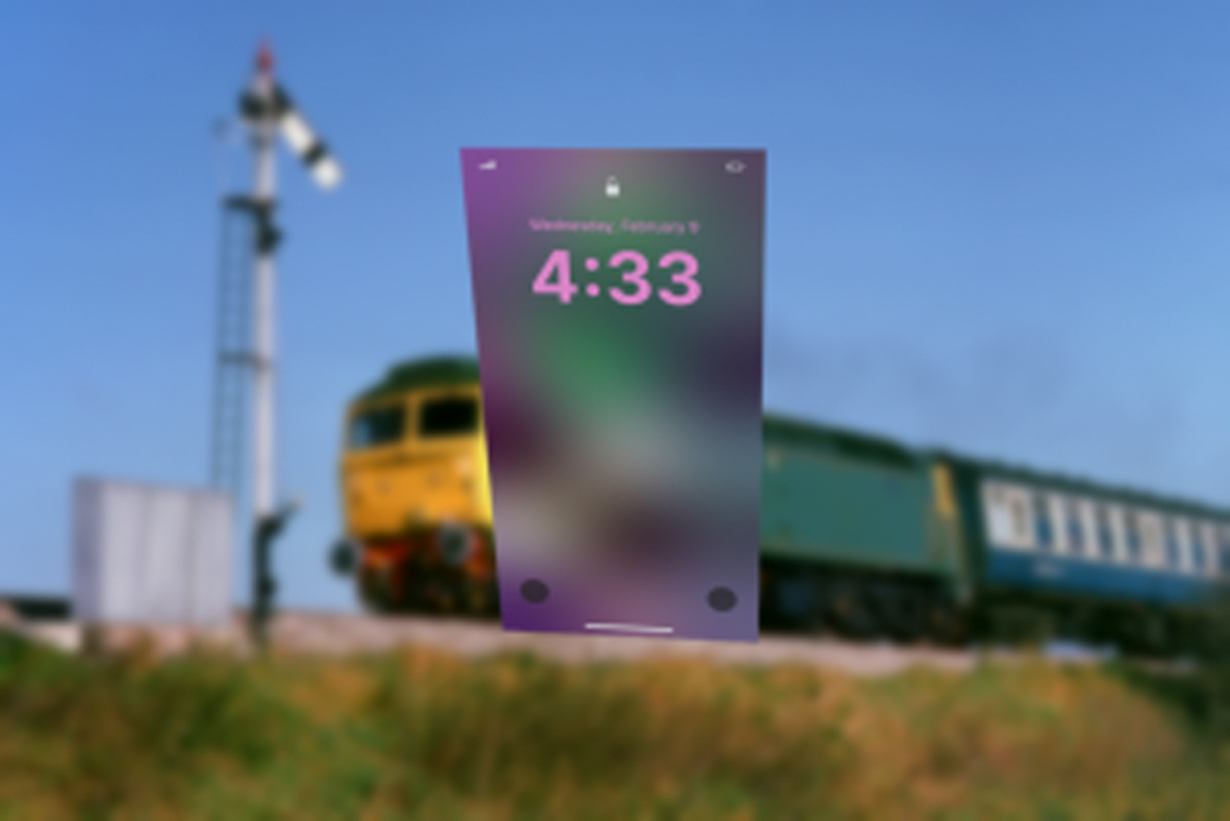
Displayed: 4h33
